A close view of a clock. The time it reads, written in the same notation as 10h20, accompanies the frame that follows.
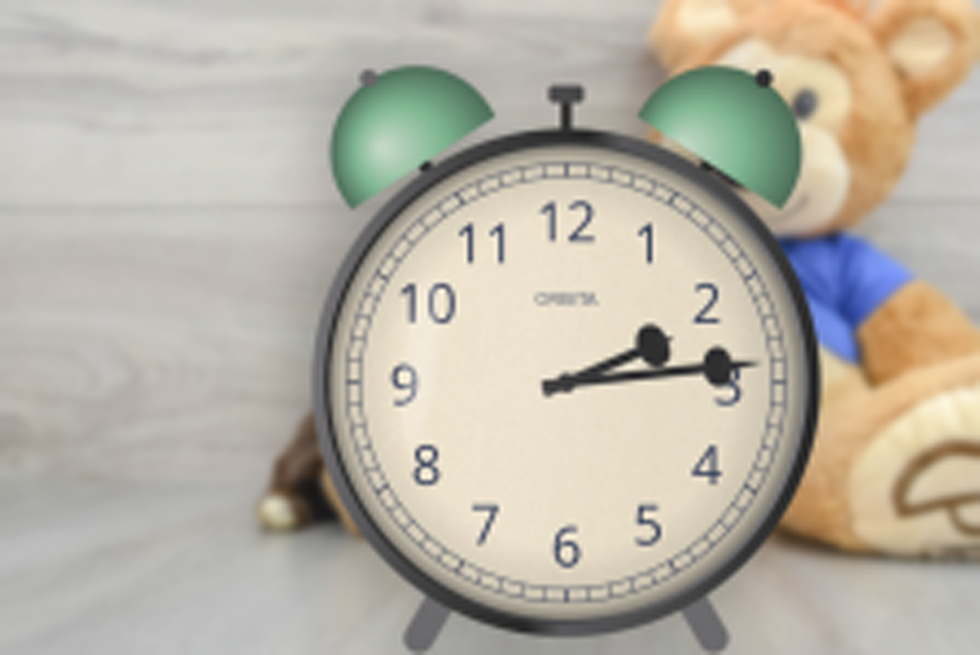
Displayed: 2h14
